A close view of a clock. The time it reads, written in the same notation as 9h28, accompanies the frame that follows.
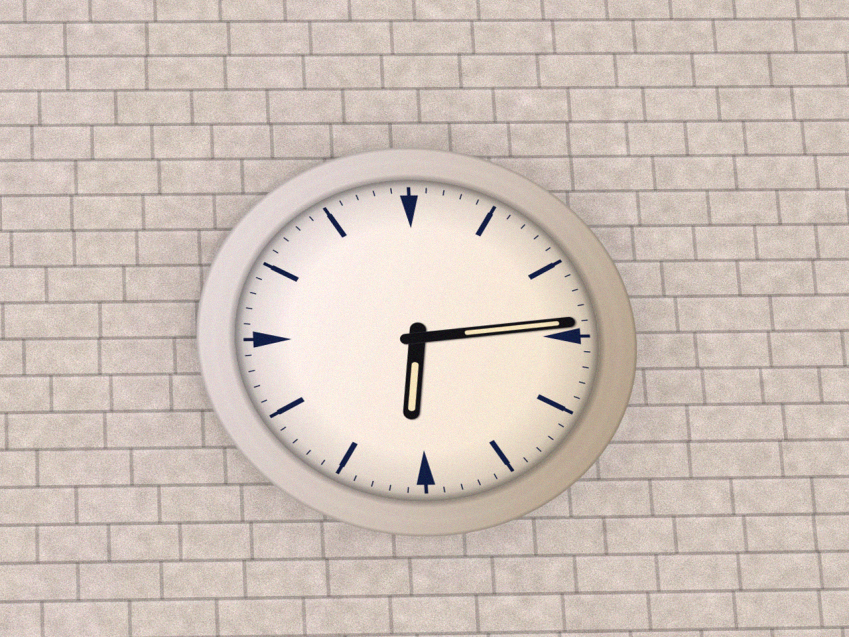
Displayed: 6h14
